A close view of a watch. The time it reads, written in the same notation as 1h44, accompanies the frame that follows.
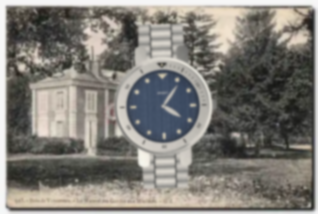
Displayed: 4h06
